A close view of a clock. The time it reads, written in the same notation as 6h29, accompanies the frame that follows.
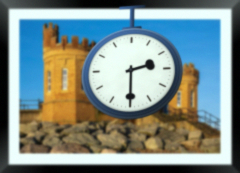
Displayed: 2h30
